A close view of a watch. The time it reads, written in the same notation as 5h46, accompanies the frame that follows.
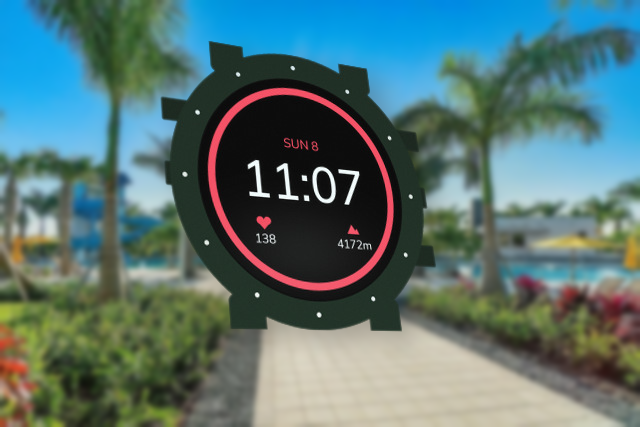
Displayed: 11h07
